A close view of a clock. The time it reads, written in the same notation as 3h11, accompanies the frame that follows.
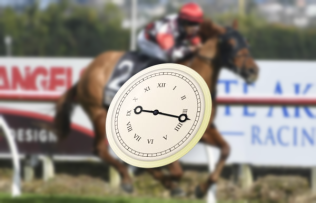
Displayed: 9h17
